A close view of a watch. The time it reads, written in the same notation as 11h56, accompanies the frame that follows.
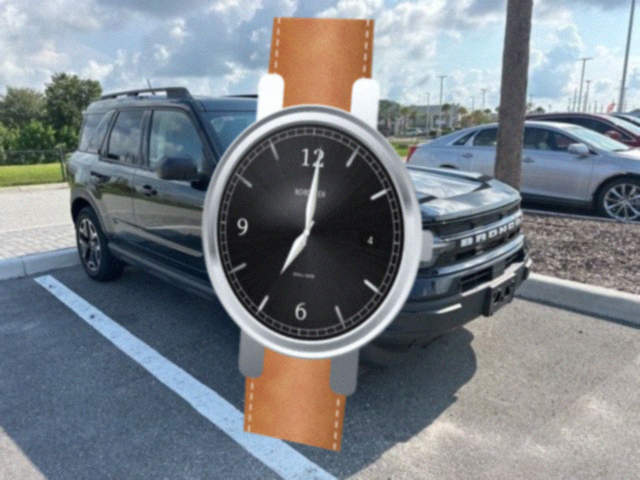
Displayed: 7h01
